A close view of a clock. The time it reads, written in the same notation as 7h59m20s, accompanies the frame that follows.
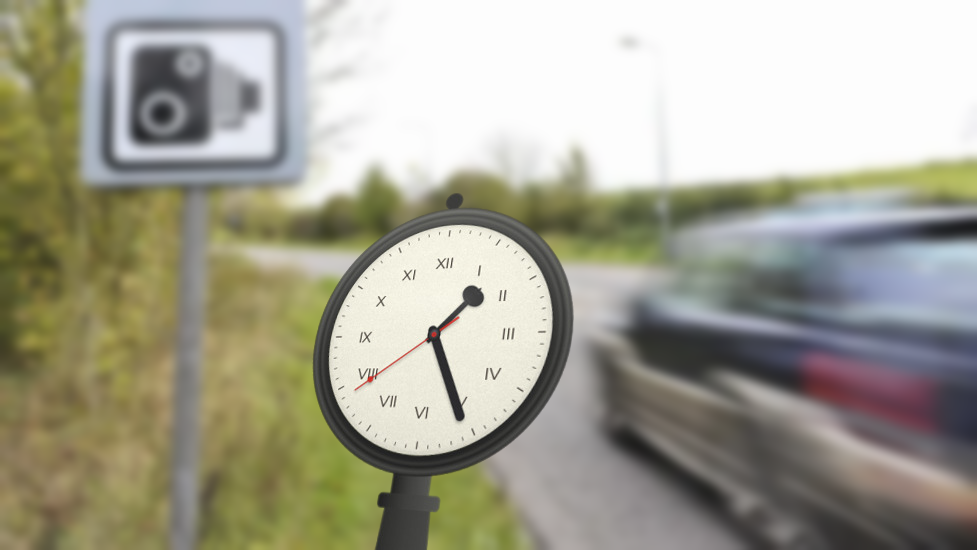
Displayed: 1h25m39s
